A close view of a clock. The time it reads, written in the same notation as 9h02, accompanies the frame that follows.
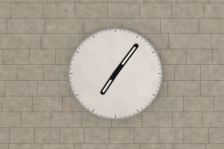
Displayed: 7h06
